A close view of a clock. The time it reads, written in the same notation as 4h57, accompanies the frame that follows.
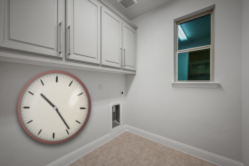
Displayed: 10h24
